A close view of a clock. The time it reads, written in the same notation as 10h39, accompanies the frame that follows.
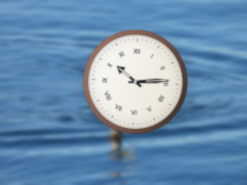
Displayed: 10h14
